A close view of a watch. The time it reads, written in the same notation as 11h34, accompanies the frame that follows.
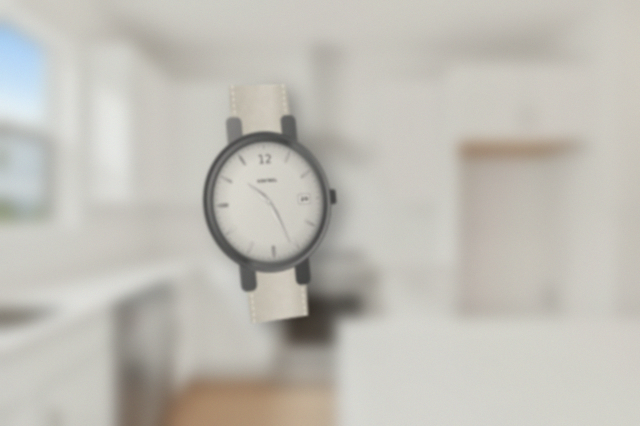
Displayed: 10h26
